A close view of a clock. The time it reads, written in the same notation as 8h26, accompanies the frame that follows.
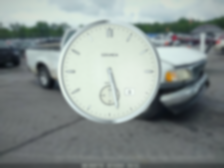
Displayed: 5h28
